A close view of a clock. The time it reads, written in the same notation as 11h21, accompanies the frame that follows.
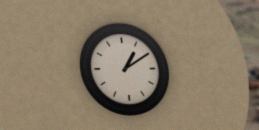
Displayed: 1h10
